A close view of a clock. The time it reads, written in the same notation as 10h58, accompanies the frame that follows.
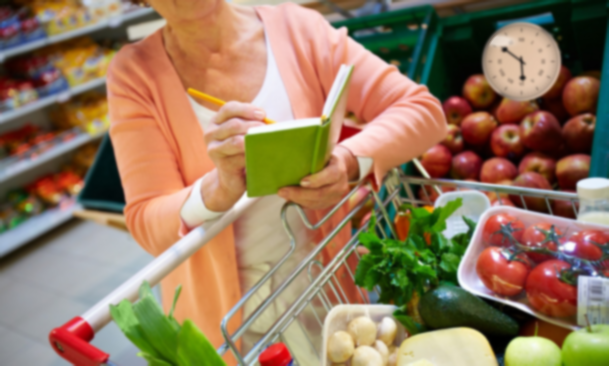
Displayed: 5h51
